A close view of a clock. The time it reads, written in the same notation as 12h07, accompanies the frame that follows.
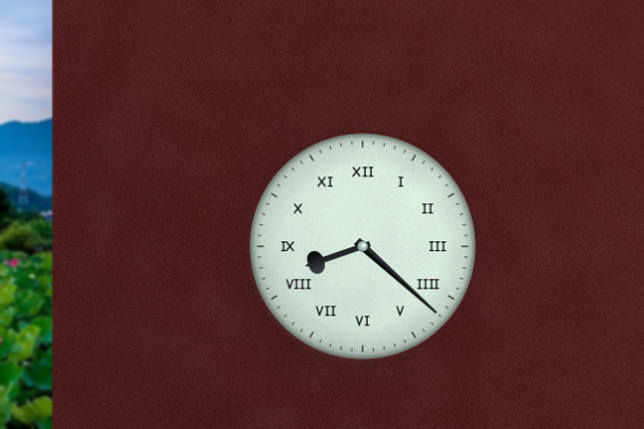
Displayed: 8h22
